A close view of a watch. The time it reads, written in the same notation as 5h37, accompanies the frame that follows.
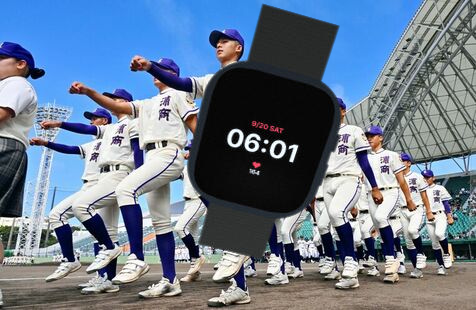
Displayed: 6h01
